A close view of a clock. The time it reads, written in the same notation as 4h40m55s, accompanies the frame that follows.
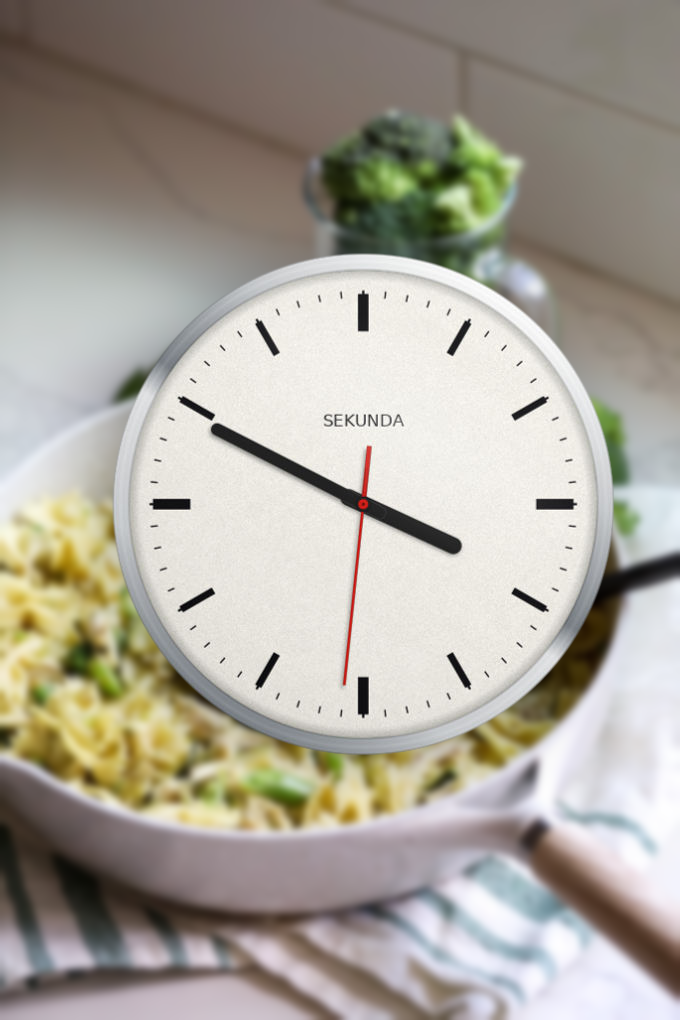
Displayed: 3h49m31s
